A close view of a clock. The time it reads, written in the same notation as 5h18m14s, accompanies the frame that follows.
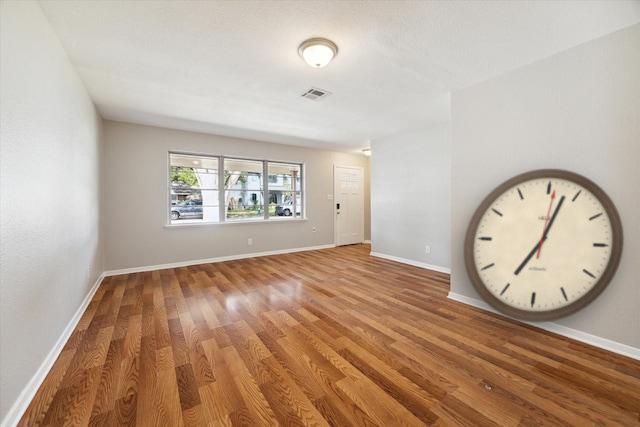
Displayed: 7h03m01s
